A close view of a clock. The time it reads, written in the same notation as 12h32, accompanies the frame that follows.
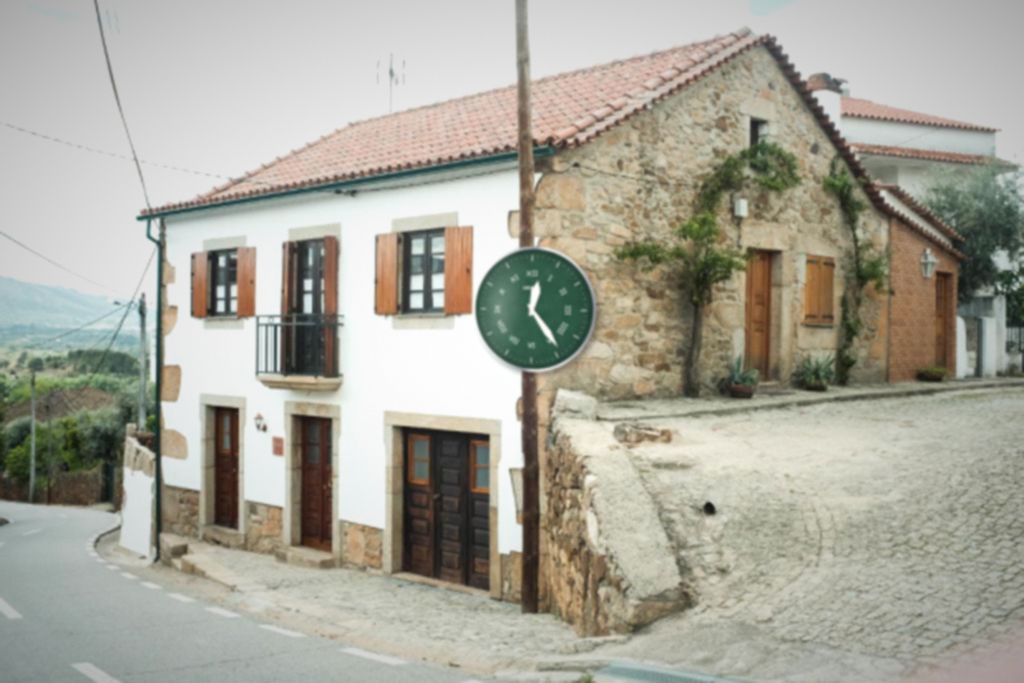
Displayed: 12h24
